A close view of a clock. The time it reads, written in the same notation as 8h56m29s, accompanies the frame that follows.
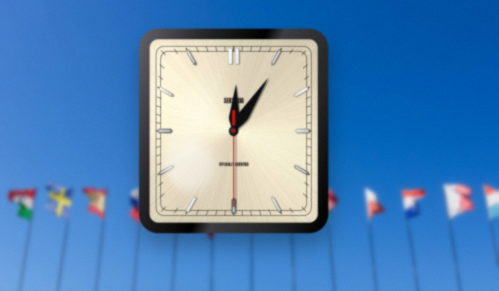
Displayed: 12h05m30s
